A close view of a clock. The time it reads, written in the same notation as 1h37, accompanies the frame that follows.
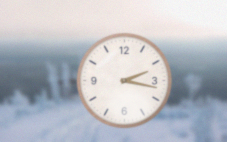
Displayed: 2h17
